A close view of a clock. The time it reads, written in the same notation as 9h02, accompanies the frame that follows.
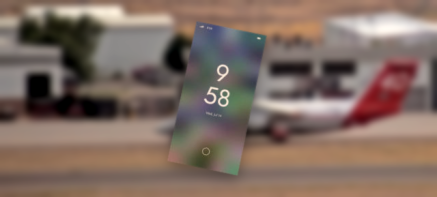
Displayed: 9h58
